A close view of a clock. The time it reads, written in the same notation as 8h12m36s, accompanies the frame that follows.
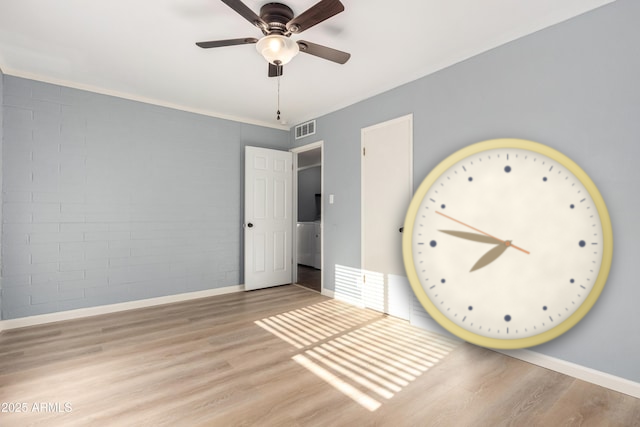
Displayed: 7h46m49s
